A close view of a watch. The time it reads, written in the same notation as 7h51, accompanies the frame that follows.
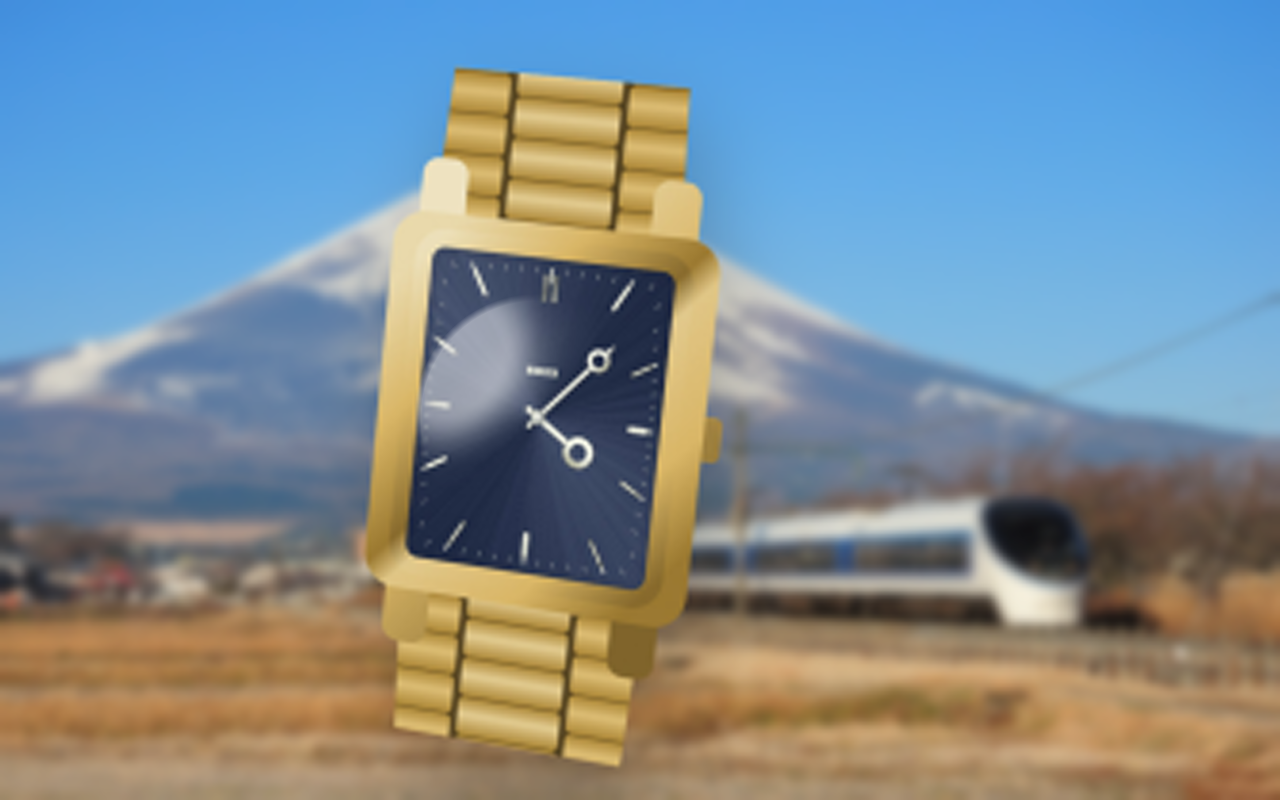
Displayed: 4h07
